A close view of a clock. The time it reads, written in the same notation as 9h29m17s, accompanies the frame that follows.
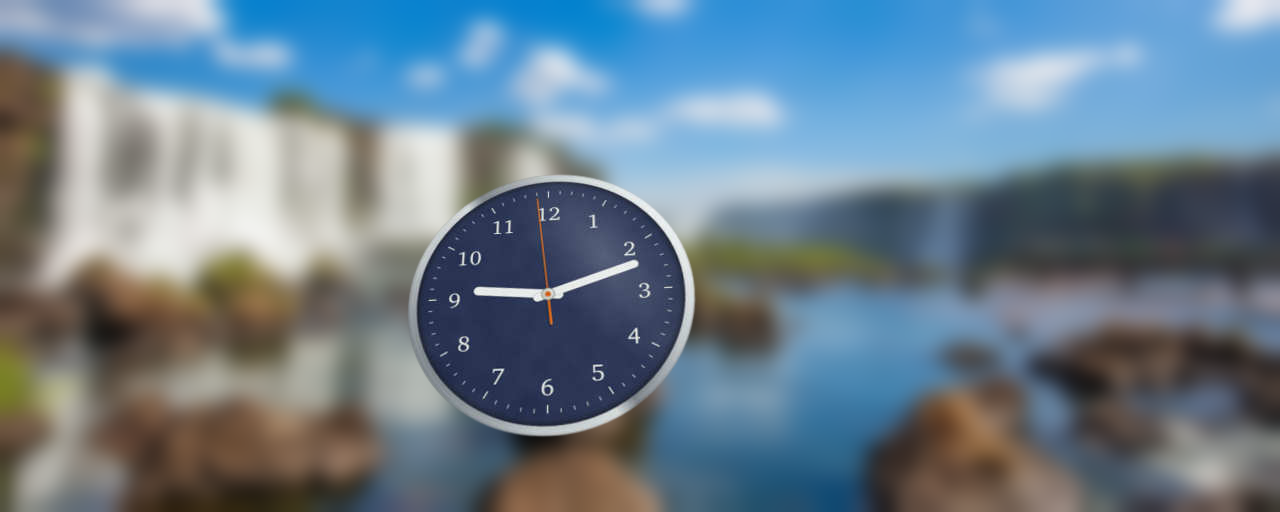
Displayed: 9h11m59s
